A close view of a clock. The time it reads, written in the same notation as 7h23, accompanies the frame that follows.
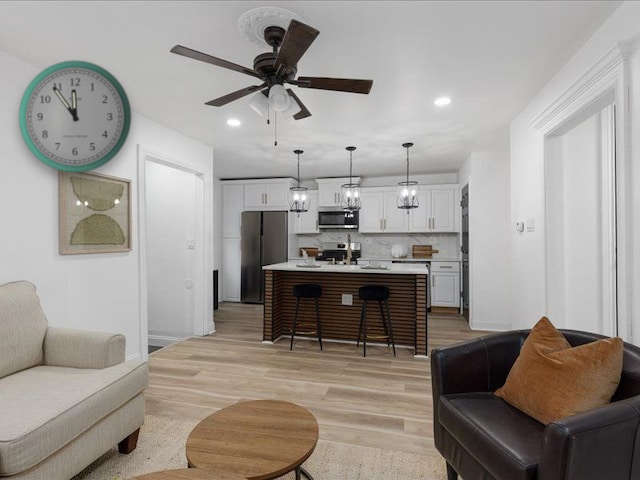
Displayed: 11h54
